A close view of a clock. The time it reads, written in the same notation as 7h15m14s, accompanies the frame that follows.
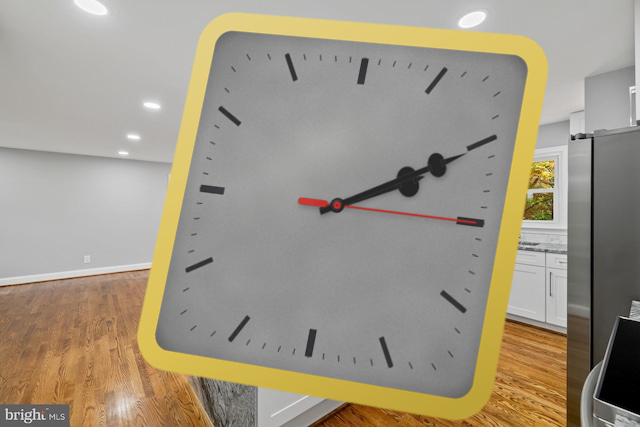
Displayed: 2h10m15s
